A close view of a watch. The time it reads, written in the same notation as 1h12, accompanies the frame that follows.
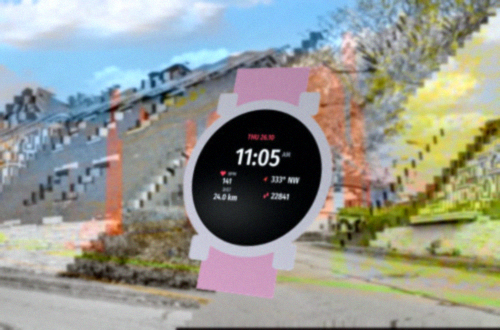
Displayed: 11h05
